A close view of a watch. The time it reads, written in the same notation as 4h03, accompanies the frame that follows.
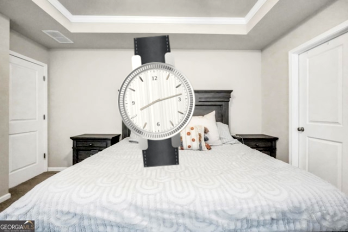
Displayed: 8h13
